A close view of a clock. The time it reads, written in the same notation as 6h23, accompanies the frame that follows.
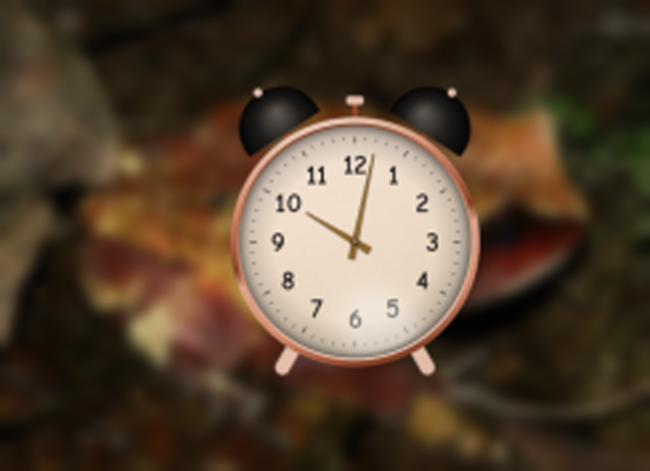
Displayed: 10h02
